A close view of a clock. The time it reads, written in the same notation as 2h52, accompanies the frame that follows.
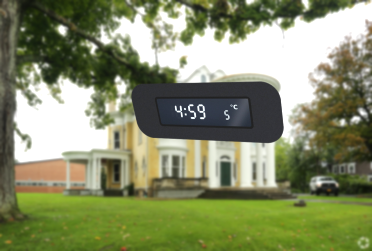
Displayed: 4h59
